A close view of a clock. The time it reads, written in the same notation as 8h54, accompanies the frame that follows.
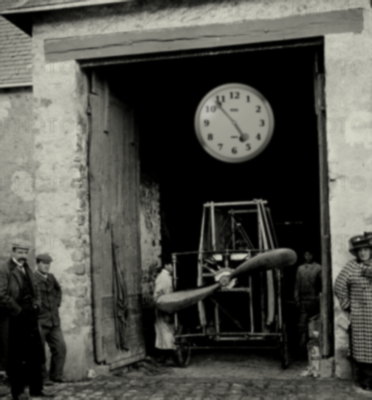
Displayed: 4h53
